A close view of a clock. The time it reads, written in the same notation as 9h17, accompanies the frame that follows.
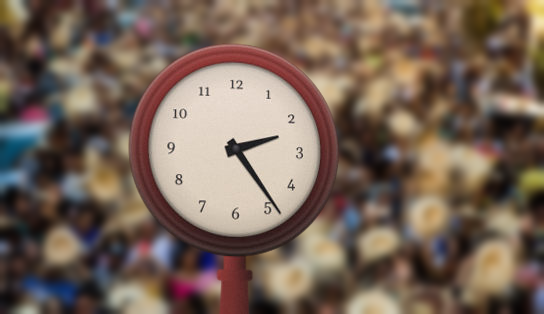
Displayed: 2h24
